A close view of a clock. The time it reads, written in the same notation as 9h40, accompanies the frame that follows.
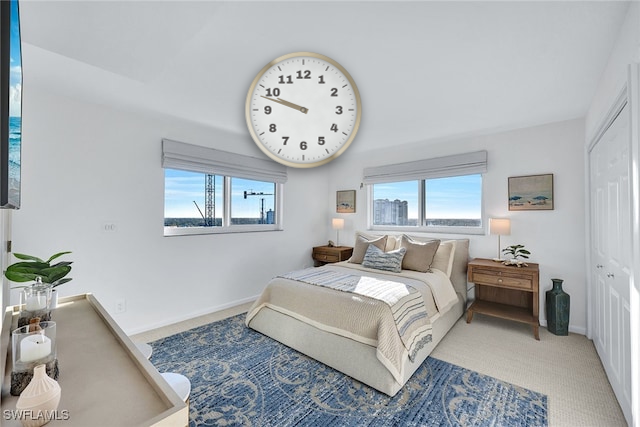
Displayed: 9h48
